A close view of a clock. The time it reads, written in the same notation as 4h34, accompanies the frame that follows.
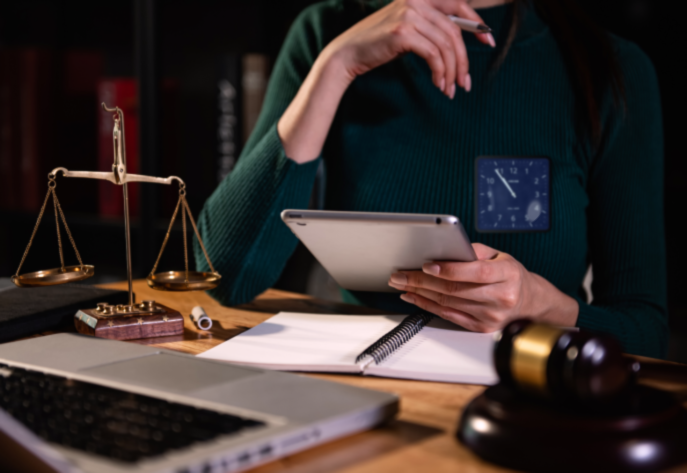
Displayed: 10h54
